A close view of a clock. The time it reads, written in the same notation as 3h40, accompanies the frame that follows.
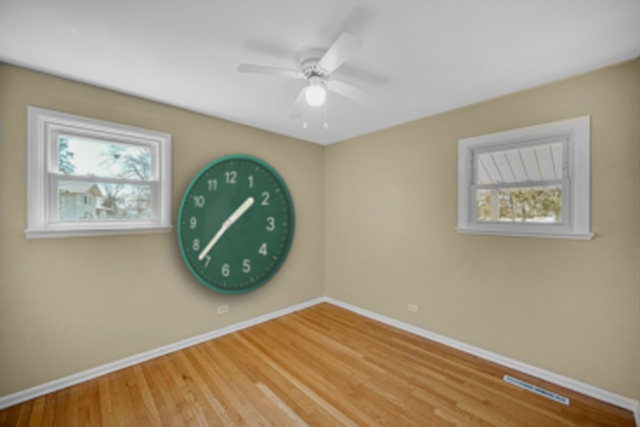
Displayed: 1h37
